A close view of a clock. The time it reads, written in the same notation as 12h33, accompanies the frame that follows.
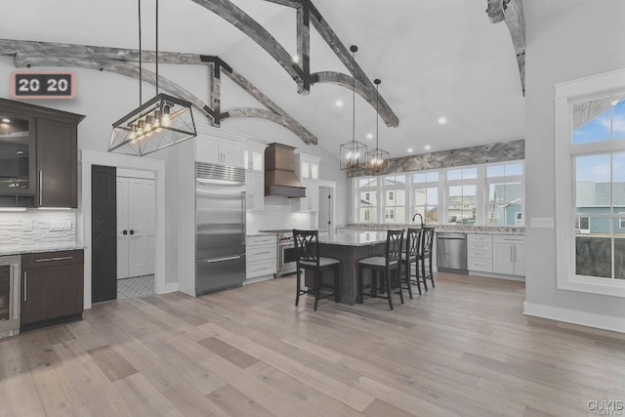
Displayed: 20h20
